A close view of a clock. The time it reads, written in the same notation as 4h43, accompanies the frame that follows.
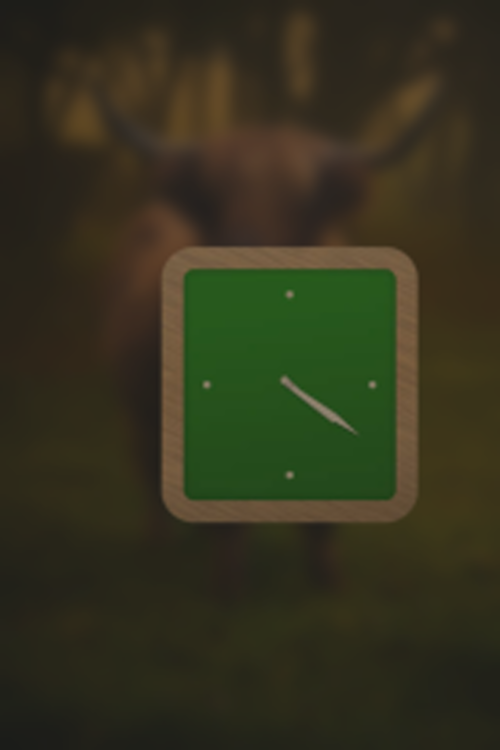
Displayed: 4h21
